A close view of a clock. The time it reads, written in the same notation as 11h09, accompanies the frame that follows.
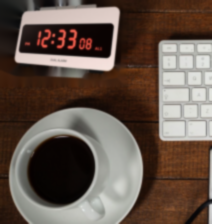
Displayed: 12h33
